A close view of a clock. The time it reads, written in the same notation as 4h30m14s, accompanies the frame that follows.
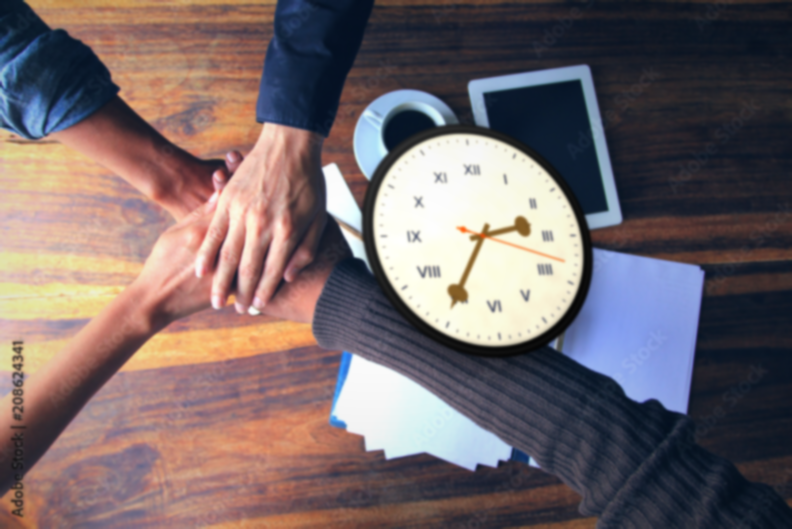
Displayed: 2h35m18s
